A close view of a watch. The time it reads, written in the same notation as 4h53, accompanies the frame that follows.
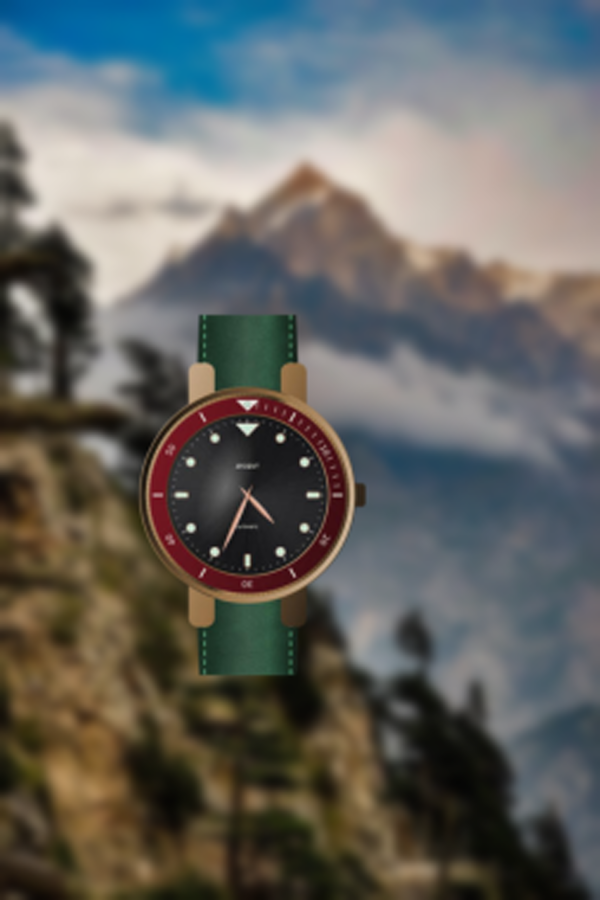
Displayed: 4h34
